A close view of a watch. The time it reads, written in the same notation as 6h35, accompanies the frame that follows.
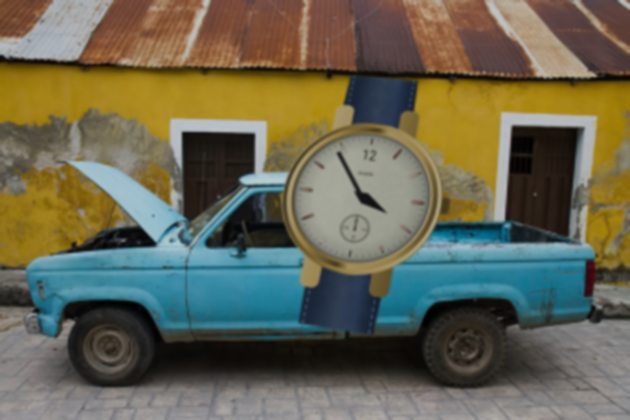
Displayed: 3h54
